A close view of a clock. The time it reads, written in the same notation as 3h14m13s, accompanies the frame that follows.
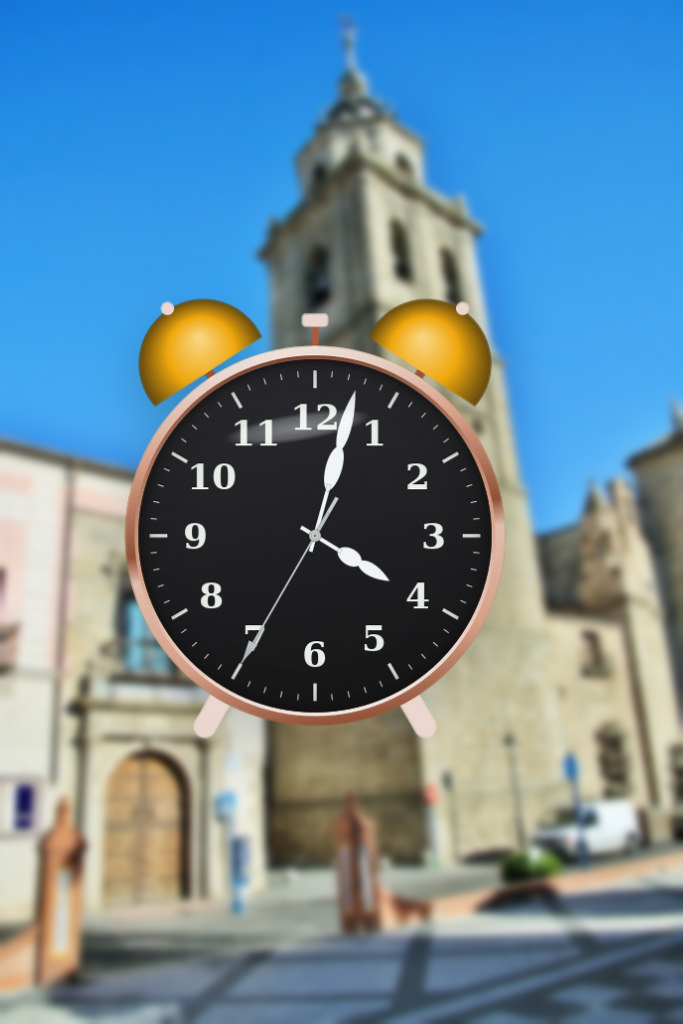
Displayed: 4h02m35s
